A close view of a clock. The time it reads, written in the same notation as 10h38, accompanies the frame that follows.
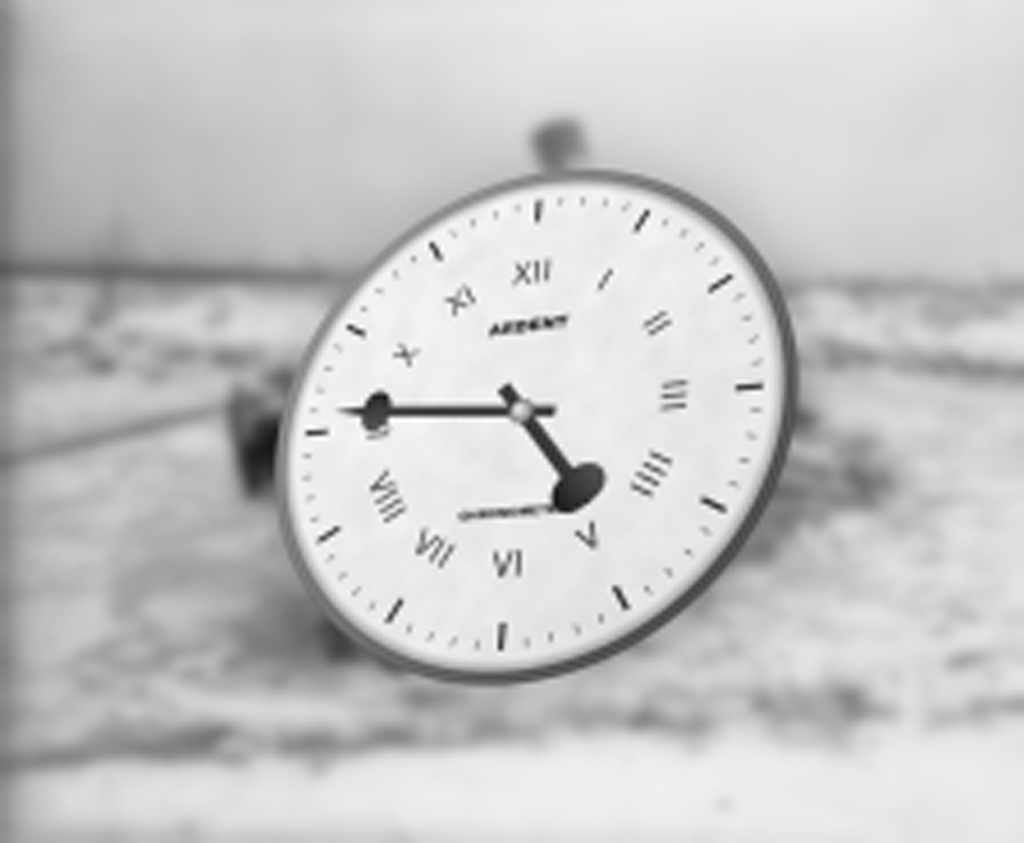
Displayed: 4h46
